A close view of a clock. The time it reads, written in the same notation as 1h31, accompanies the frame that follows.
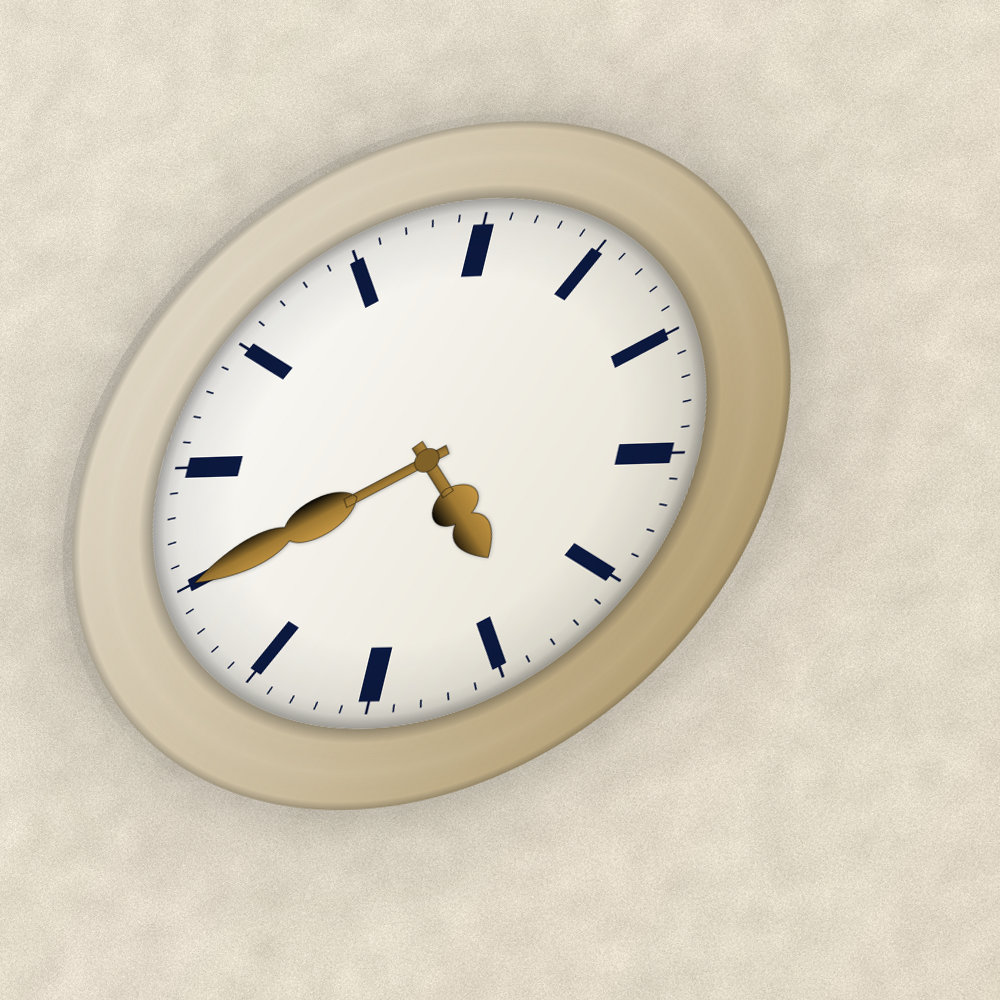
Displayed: 4h40
